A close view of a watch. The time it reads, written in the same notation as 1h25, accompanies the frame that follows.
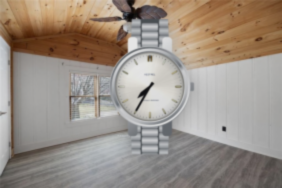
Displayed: 7h35
